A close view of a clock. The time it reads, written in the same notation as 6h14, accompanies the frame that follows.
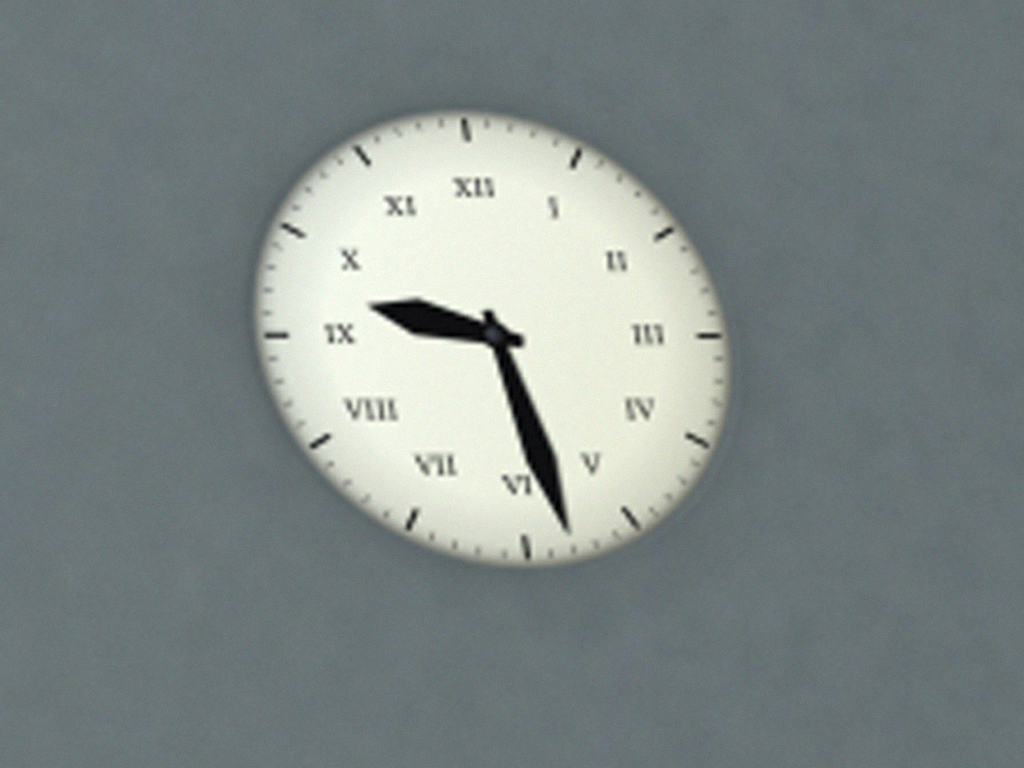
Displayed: 9h28
